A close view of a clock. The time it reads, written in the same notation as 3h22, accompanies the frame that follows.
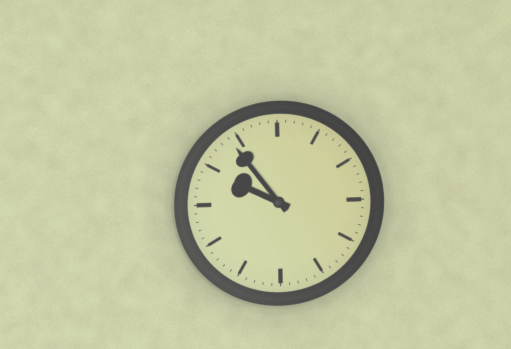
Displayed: 9h54
